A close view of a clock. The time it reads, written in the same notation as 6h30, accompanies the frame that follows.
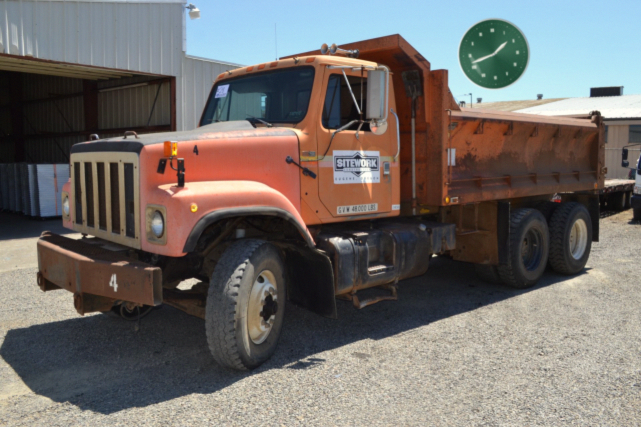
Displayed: 1h42
